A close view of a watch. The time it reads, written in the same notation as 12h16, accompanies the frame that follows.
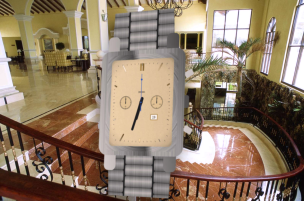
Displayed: 6h33
